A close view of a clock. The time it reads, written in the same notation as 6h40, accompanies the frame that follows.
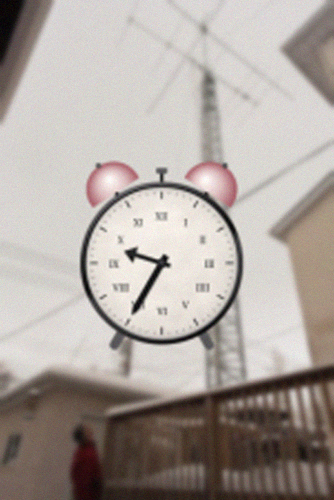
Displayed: 9h35
